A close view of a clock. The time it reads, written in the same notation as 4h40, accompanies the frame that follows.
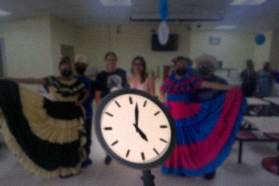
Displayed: 5h02
